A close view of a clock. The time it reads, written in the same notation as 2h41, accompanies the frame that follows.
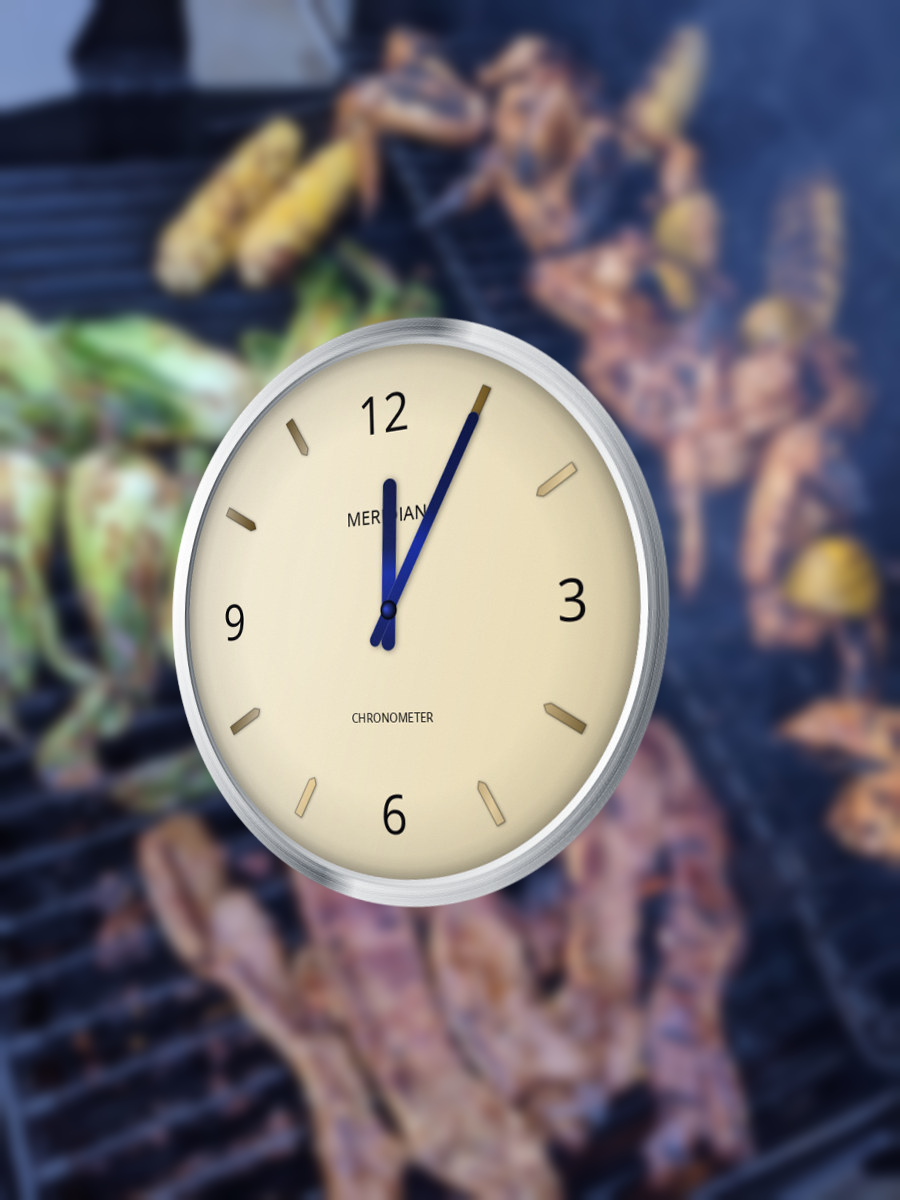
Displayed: 12h05
